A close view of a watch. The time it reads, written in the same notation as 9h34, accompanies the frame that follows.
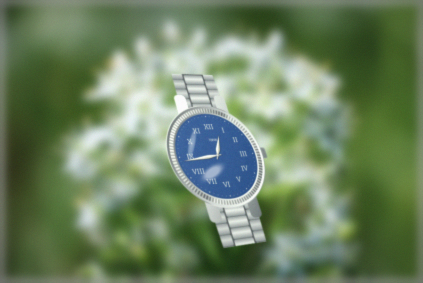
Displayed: 12h44
